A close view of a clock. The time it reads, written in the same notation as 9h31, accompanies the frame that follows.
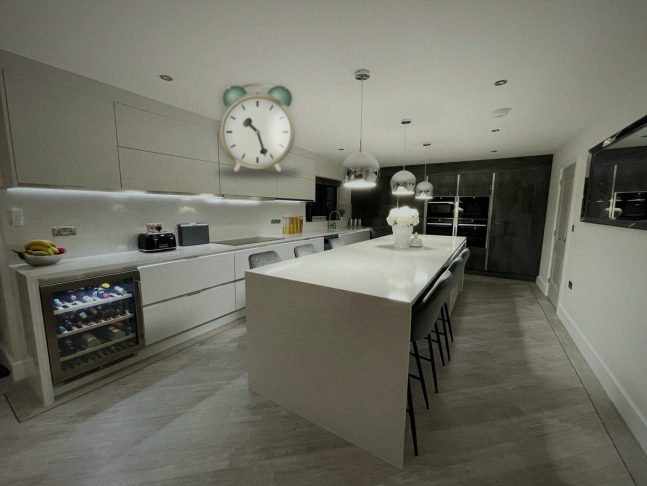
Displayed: 10h27
